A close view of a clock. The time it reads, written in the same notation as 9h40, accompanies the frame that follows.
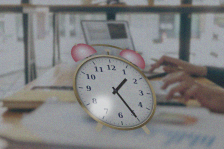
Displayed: 1h25
